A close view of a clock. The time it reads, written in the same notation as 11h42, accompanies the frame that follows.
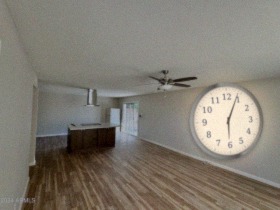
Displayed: 6h04
